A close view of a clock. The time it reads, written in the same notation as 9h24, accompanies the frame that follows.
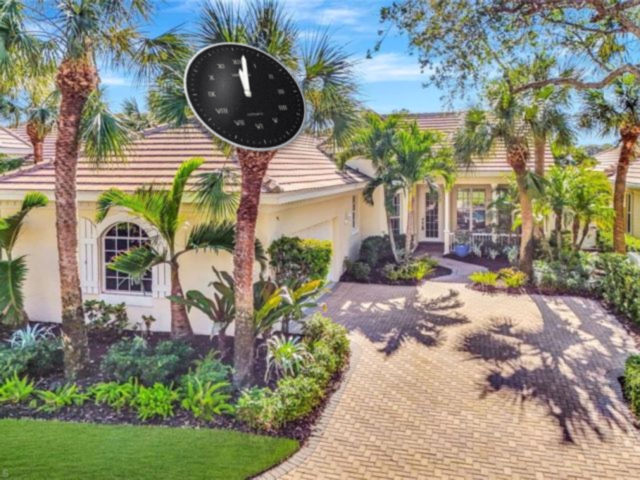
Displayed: 12h02
